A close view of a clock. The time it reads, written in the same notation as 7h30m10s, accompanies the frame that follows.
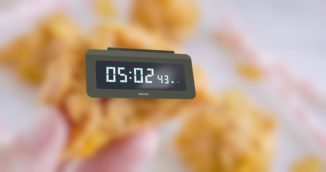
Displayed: 5h02m43s
